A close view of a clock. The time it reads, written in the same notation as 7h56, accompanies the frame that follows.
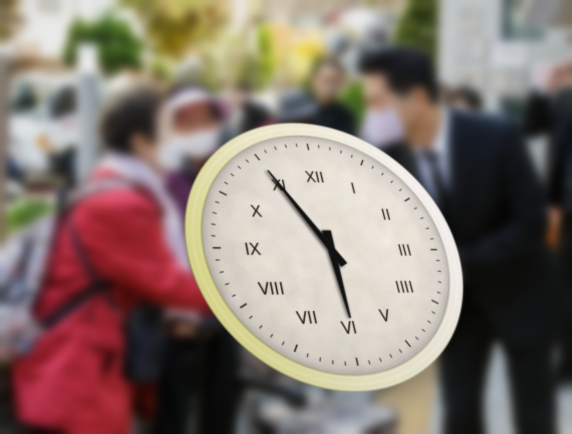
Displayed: 5h55
